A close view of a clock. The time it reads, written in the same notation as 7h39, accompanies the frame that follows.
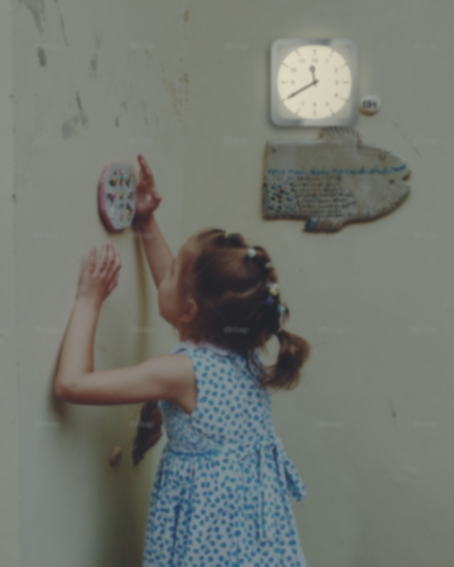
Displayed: 11h40
